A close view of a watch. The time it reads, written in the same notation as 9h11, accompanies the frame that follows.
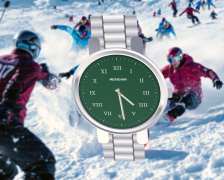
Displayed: 4h29
